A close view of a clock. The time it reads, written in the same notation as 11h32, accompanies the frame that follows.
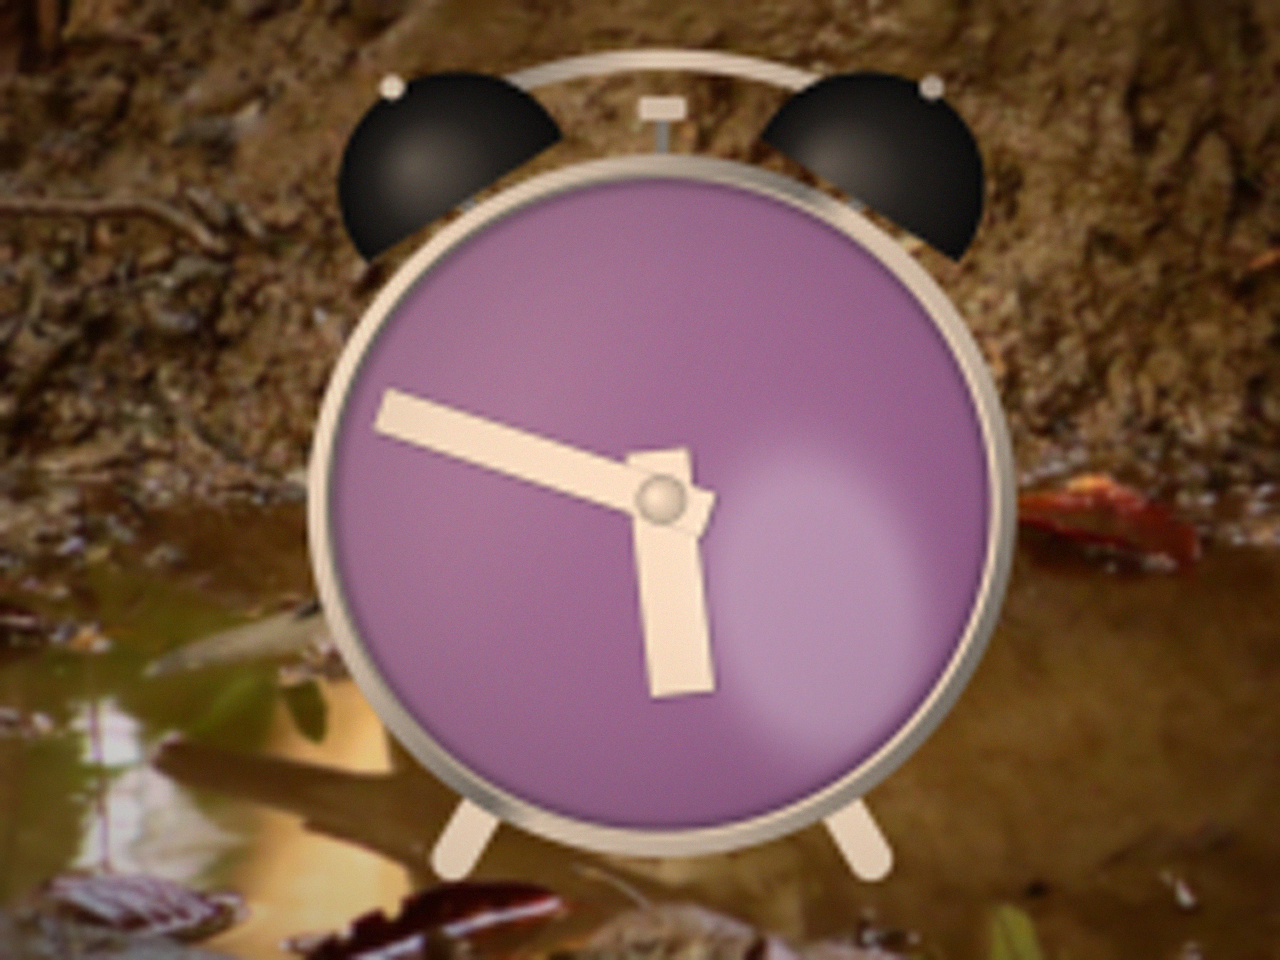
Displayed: 5h48
